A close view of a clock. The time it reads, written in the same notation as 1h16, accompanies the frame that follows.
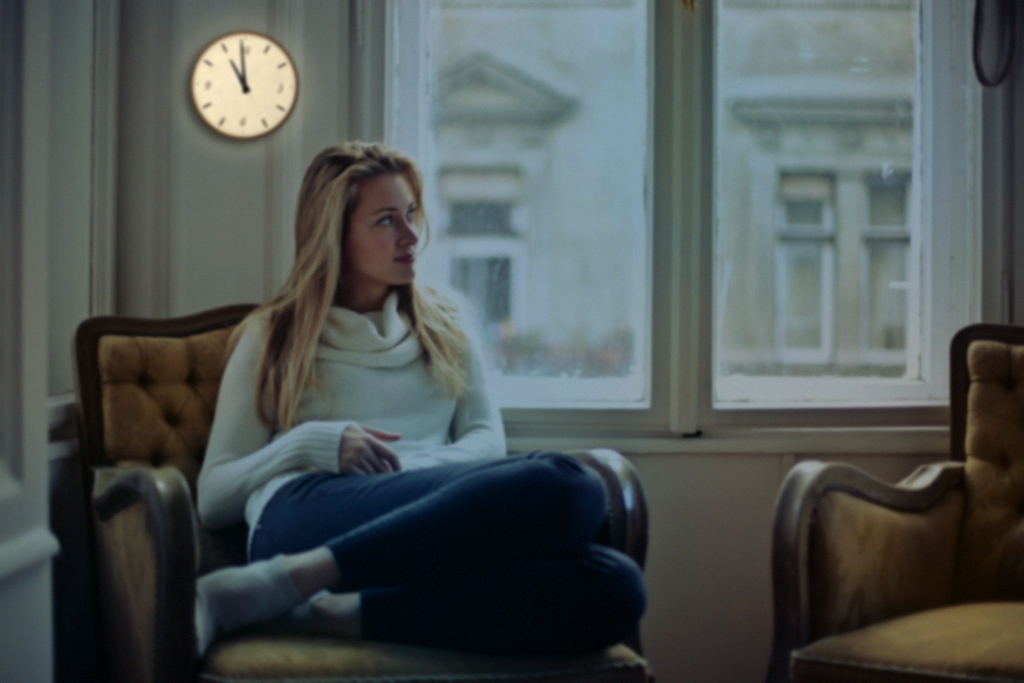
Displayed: 10h59
